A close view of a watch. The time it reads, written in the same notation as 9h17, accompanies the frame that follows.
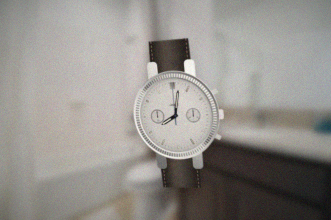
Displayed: 8h02
